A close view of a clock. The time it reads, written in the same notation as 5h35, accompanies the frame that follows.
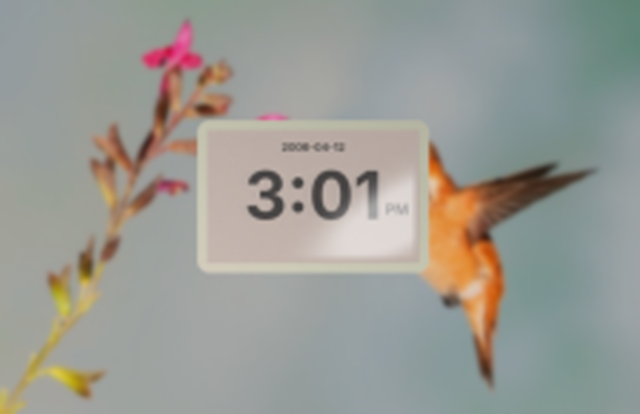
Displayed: 3h01
